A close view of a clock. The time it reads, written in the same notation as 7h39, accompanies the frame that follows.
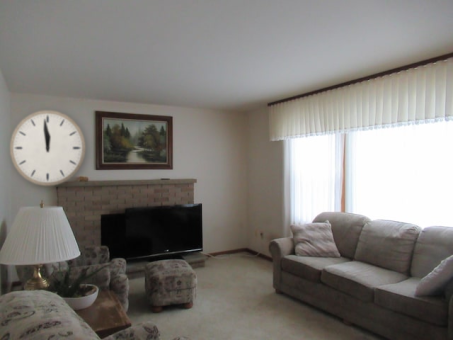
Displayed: 11h59
